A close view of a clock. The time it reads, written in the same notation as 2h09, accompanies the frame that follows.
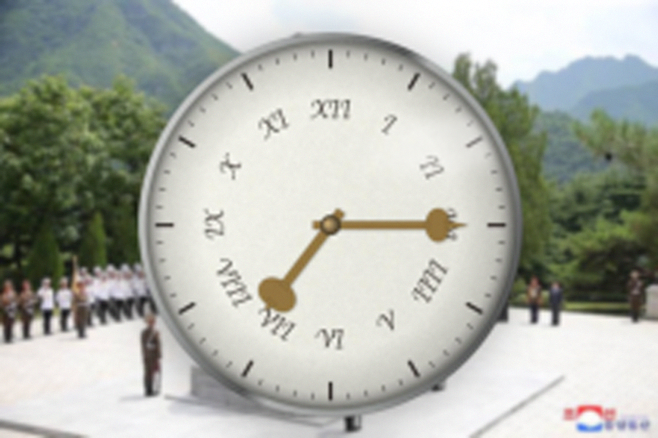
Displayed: 7h15
